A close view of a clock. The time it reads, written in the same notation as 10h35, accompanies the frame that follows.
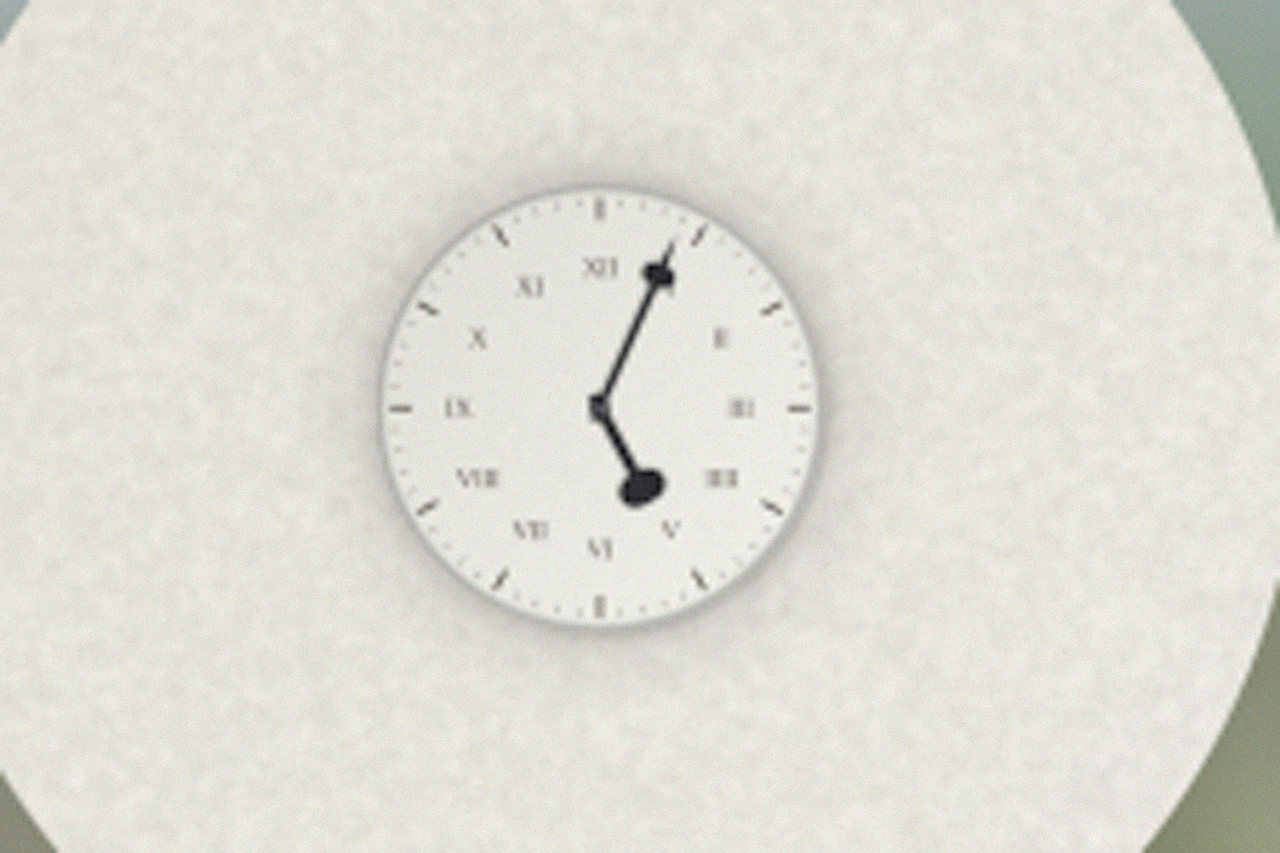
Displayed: 5h04
